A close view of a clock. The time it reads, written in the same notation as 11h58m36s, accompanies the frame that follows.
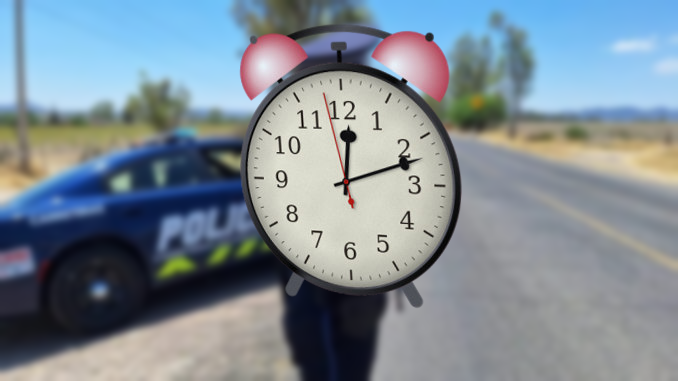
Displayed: 12h11m58s
